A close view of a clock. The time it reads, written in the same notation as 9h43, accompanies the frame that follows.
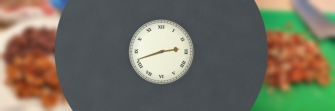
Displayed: 2h42
